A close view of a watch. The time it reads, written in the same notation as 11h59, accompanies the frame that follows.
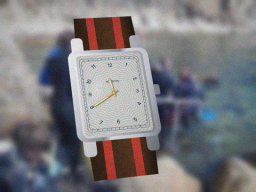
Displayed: 11h40
